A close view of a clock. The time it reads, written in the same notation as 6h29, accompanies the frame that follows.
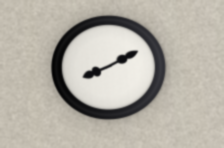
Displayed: 8h10
